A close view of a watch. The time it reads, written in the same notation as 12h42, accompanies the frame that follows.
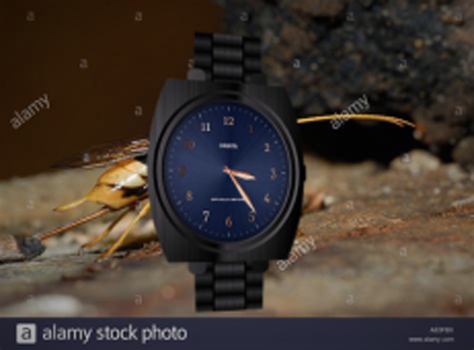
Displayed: 3h24
